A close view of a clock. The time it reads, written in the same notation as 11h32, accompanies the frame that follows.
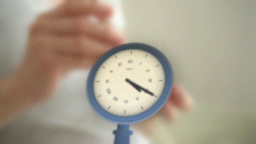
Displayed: 4h20
